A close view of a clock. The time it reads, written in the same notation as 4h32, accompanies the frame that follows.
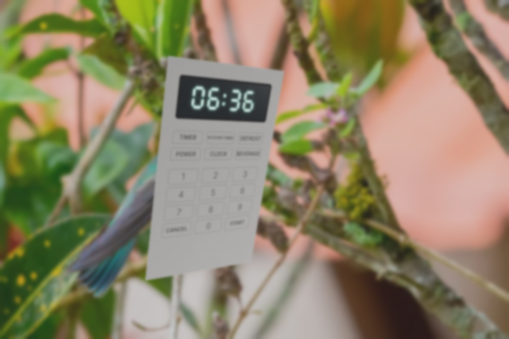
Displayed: 6h36
